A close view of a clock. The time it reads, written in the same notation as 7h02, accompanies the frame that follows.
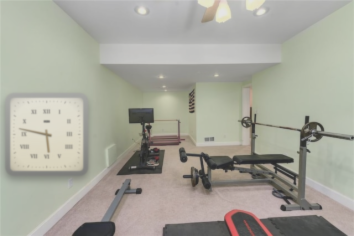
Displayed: 5h47
